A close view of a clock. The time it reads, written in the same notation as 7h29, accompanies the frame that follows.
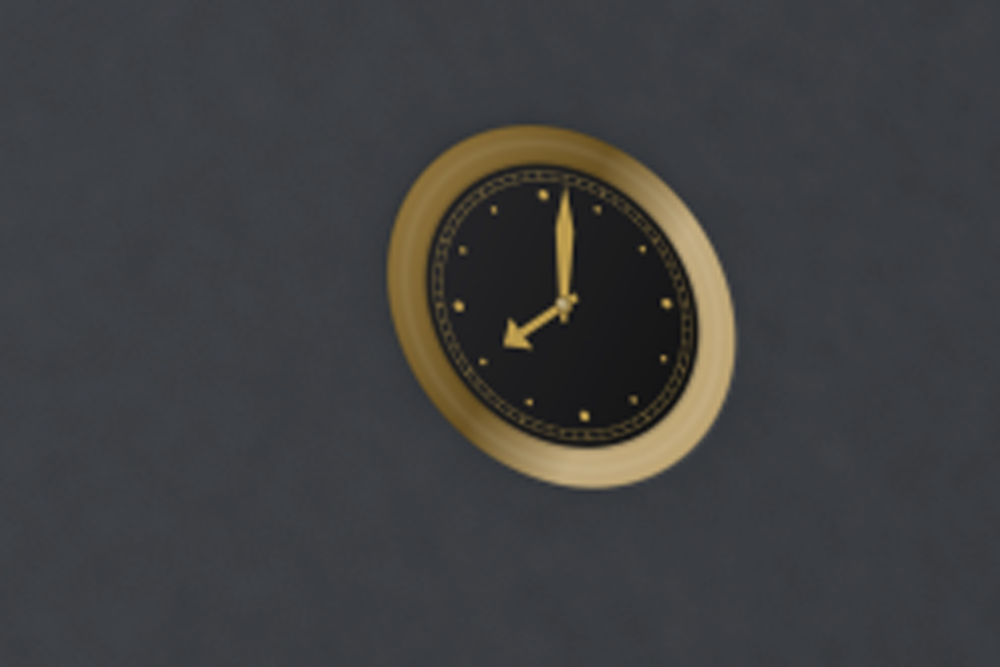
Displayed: 8h02
